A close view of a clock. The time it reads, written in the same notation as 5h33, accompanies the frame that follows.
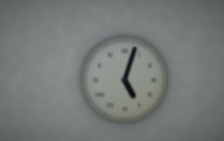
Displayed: 5h03
